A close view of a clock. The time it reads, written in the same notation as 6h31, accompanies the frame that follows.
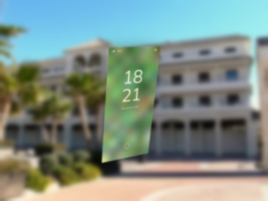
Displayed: 18h21
